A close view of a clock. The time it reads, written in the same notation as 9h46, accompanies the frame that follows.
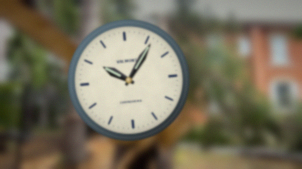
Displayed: 10h06
